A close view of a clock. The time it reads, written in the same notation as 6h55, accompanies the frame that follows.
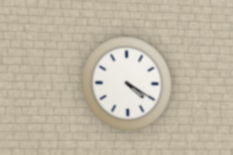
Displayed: 4h20
